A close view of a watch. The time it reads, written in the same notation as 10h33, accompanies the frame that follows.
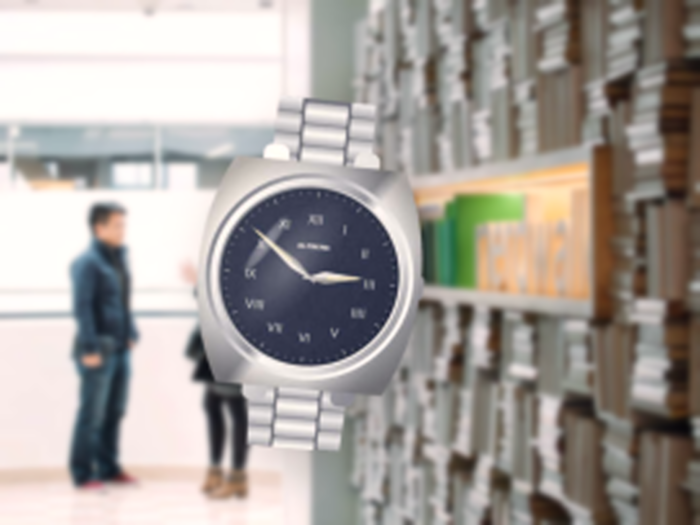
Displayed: 2h51
